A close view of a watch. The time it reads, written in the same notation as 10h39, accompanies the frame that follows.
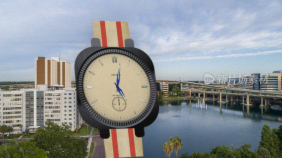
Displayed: 5h02
